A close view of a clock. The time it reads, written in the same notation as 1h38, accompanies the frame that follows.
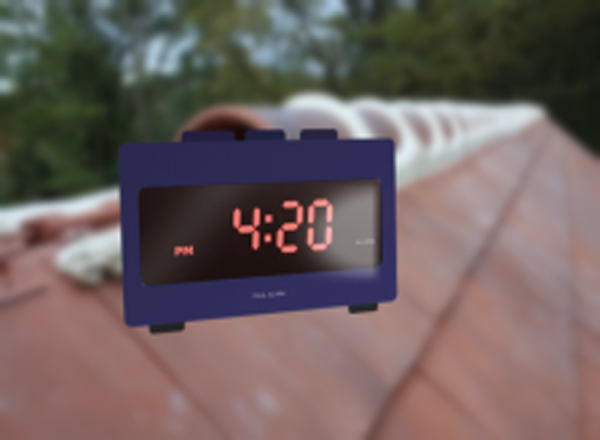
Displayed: 4h20
